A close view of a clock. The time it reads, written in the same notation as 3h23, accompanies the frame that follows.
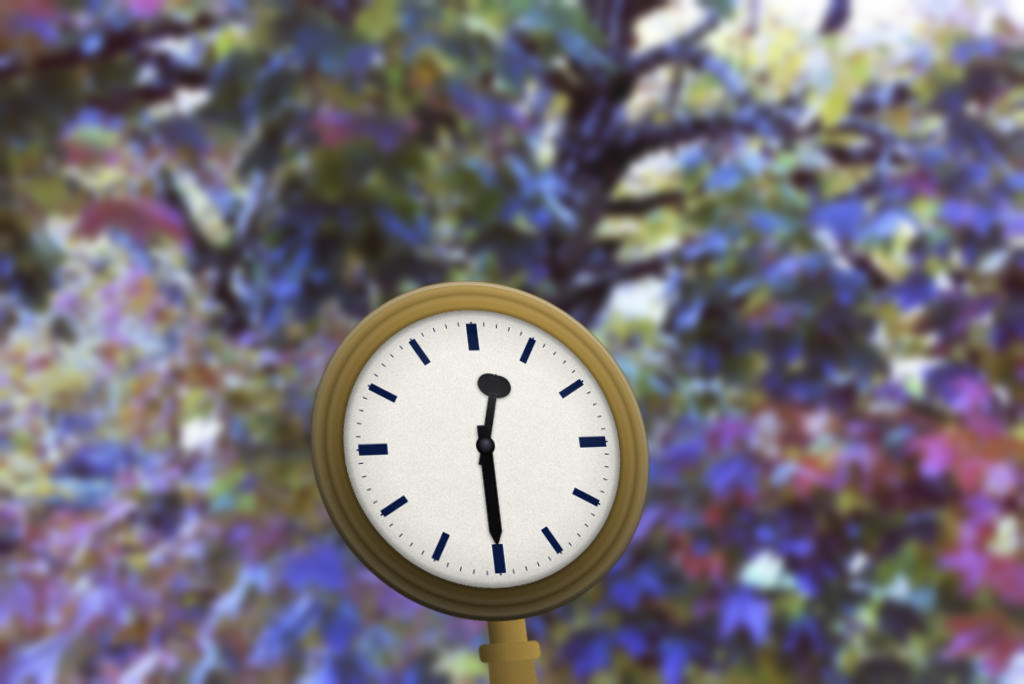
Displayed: 12h30
